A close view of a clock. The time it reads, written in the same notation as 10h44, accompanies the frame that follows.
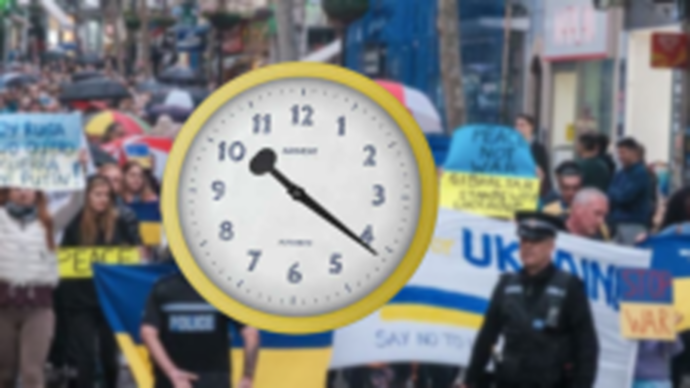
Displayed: 10h21
